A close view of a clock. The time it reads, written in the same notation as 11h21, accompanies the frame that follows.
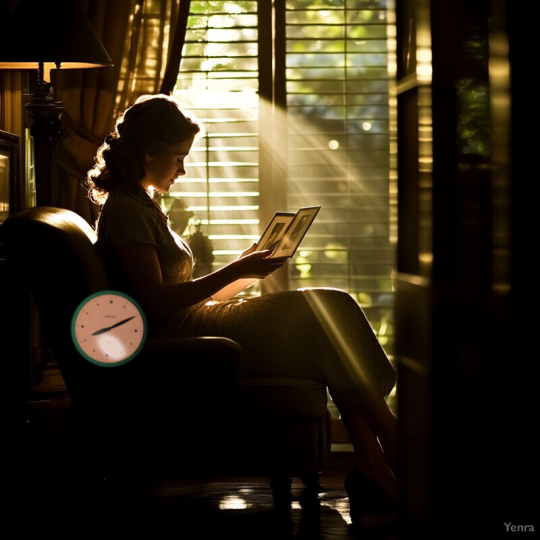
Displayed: 8h10
